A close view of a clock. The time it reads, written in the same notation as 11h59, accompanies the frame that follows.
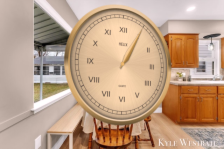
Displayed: 1h05
